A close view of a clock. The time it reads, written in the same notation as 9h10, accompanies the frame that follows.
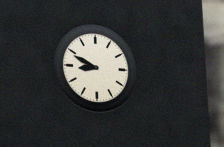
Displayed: 8h49
